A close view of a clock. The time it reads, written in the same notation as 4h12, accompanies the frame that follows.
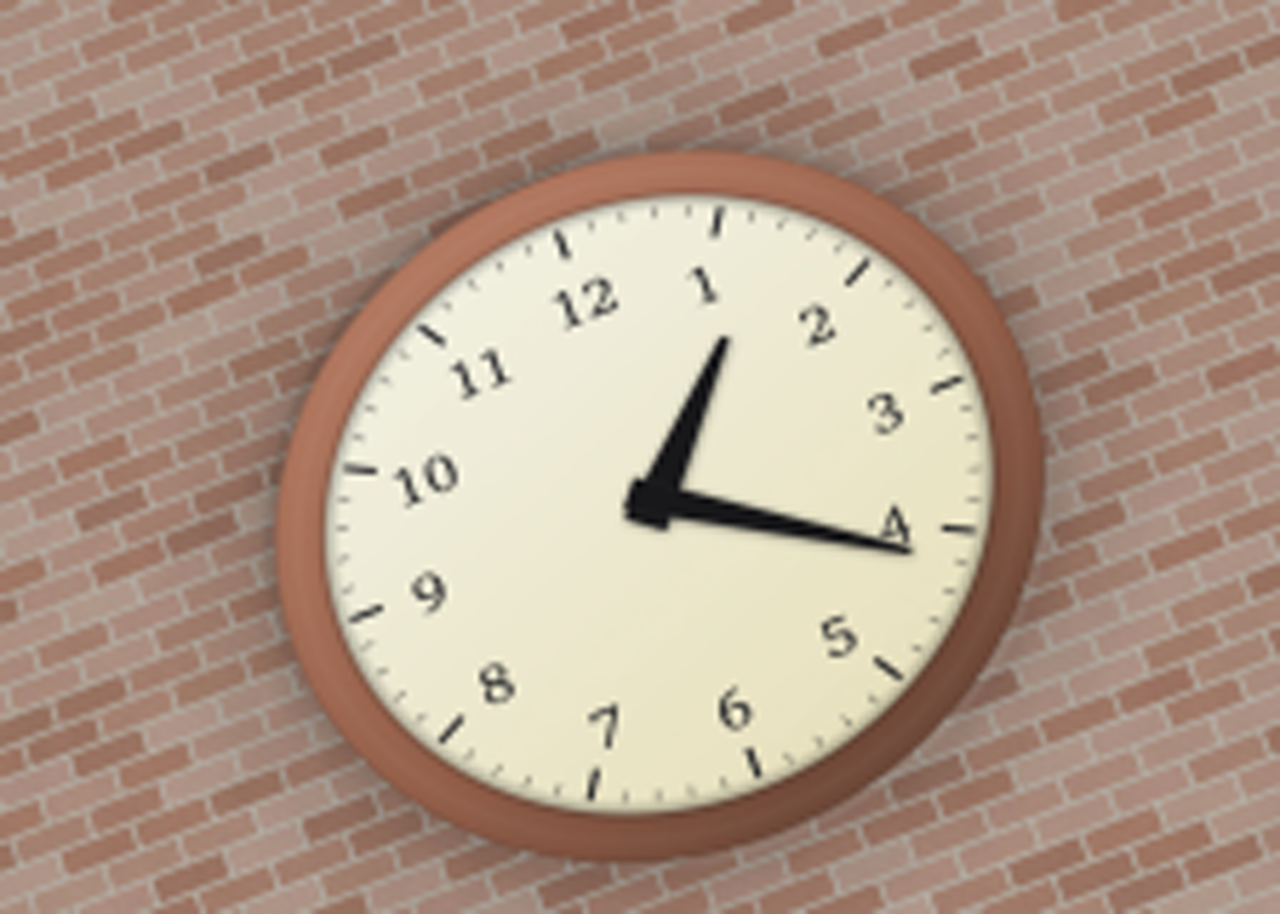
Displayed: 1h21
